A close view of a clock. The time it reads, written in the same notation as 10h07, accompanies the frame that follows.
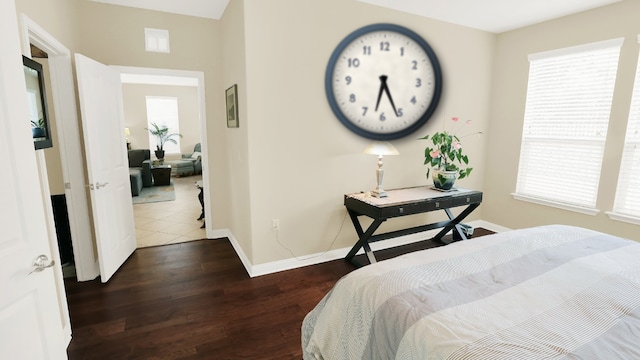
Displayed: 6h26
